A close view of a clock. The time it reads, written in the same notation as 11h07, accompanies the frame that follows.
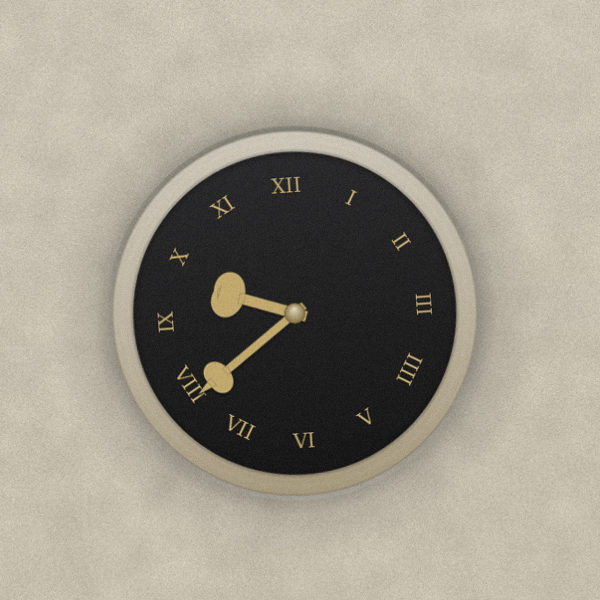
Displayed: 9h39
